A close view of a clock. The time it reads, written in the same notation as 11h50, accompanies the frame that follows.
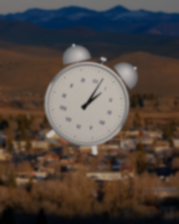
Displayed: 1h02
